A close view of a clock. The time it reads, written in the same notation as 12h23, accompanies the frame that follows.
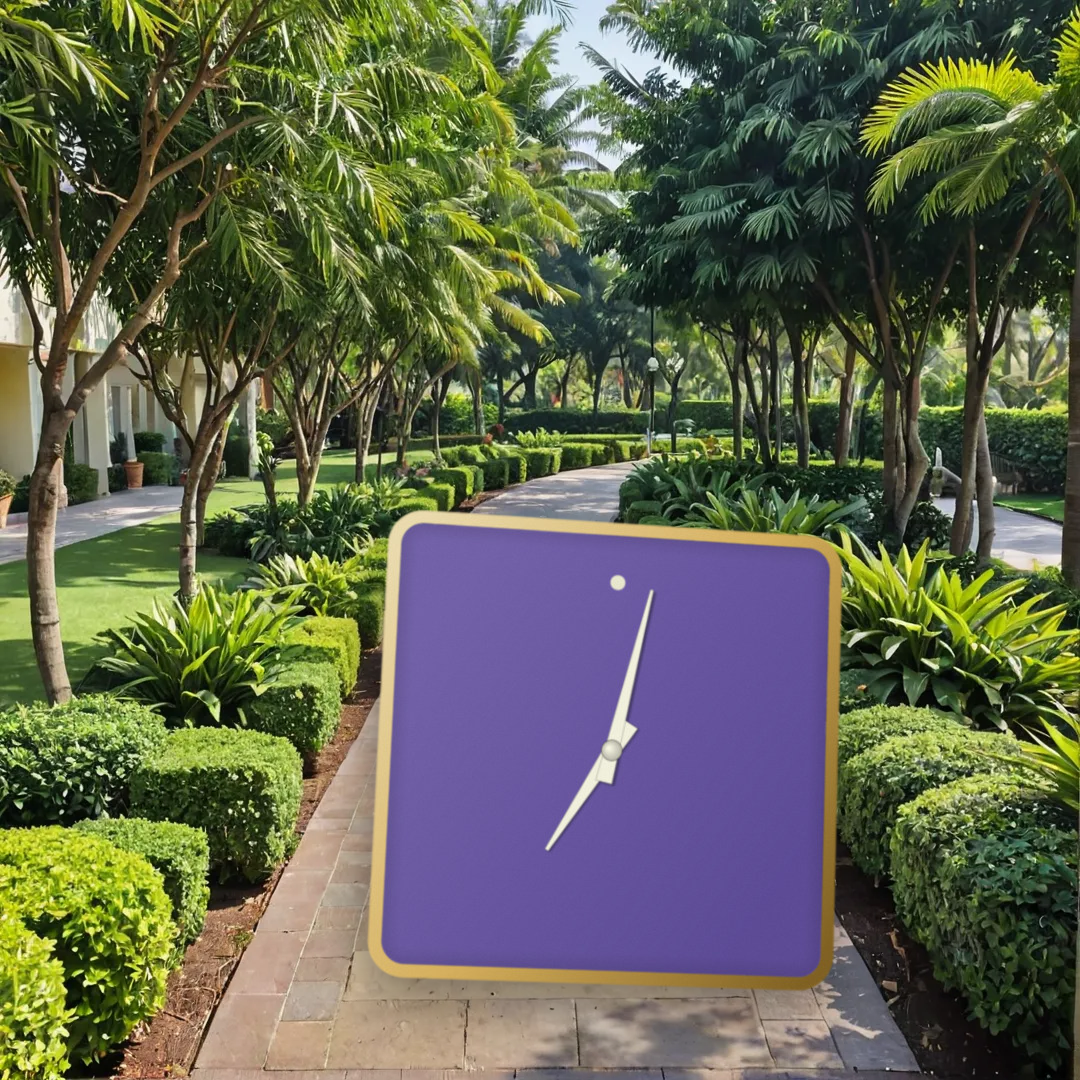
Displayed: 7h02
